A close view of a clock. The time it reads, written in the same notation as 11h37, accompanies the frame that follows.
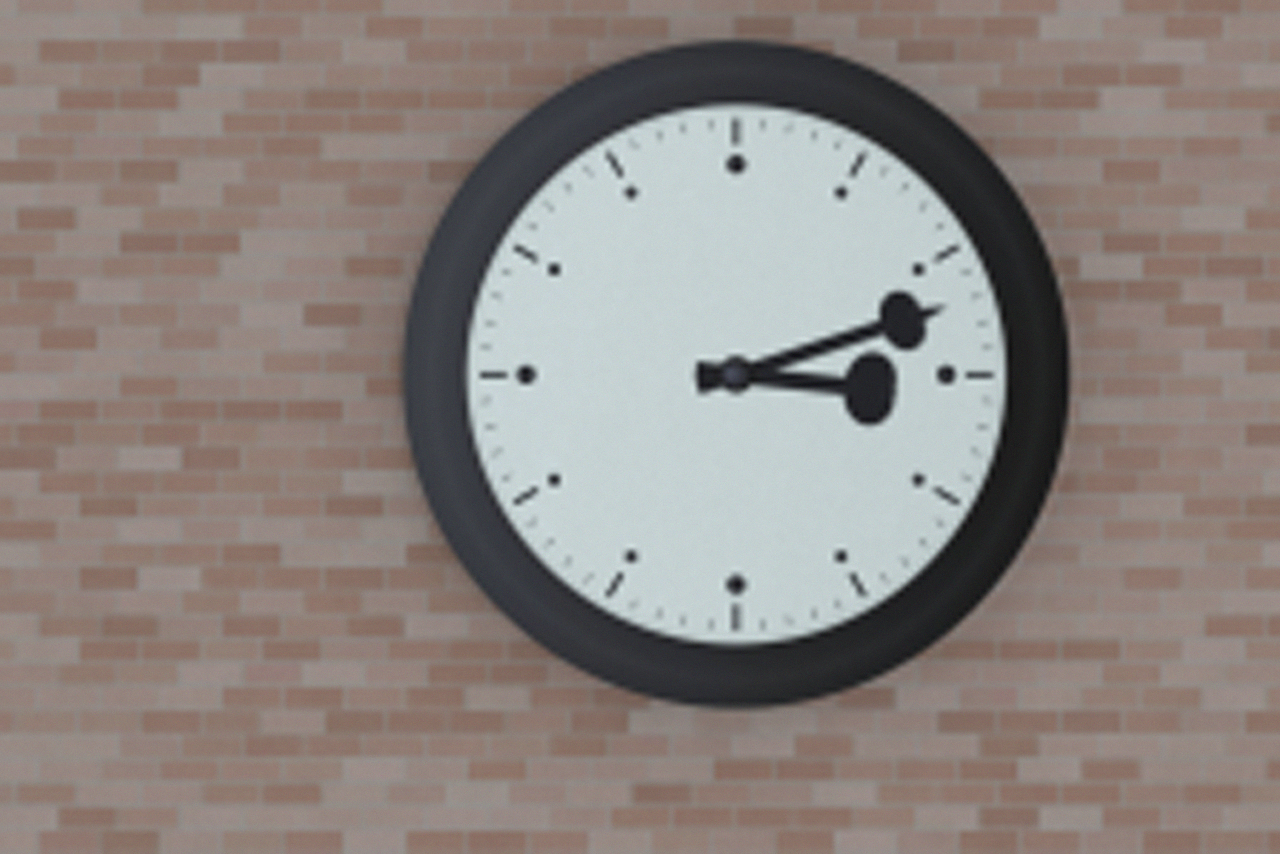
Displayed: 3h12
